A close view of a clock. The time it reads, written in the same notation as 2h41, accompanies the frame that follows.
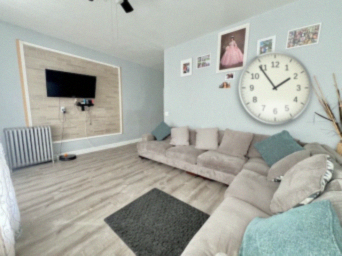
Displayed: 1h54
